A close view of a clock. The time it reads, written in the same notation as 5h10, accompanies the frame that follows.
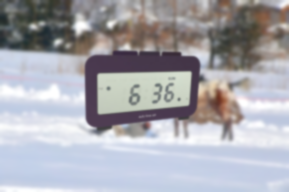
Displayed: 6h36
